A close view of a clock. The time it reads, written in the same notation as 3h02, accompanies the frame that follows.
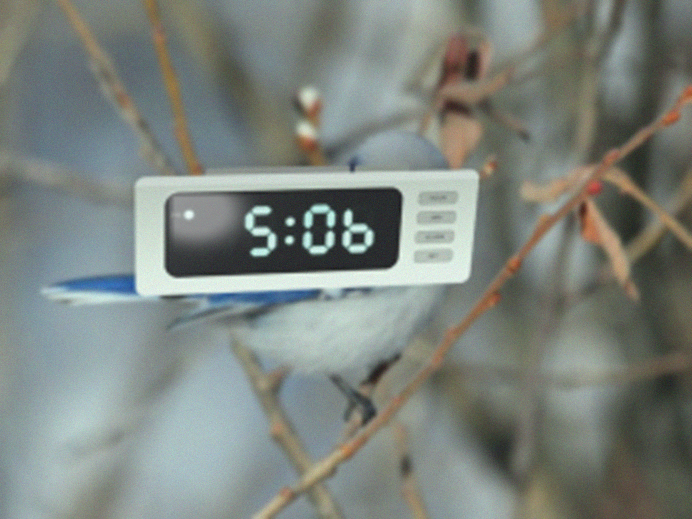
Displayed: 5h06
